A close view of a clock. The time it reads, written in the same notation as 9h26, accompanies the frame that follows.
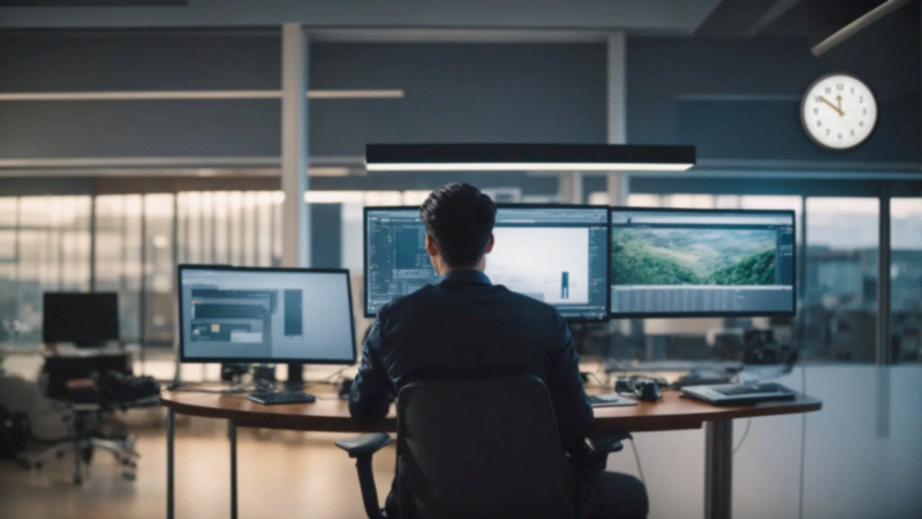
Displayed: 11h51
